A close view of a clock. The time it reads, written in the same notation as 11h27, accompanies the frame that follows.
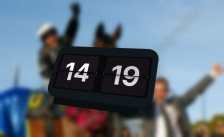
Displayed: 14h19
